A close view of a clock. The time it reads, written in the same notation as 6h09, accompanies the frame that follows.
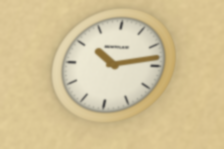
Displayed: 10h13
